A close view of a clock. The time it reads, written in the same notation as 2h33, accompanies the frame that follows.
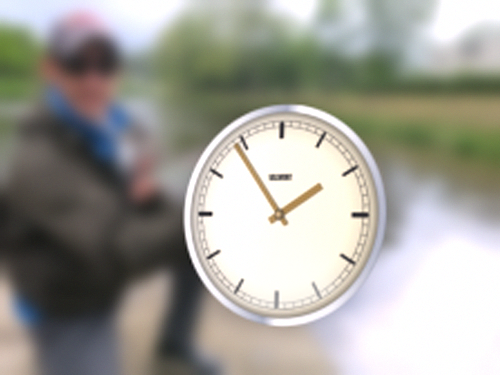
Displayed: 1h54
